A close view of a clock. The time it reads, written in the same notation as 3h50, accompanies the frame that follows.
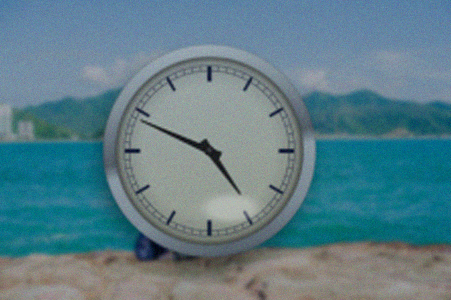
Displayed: 4h49
